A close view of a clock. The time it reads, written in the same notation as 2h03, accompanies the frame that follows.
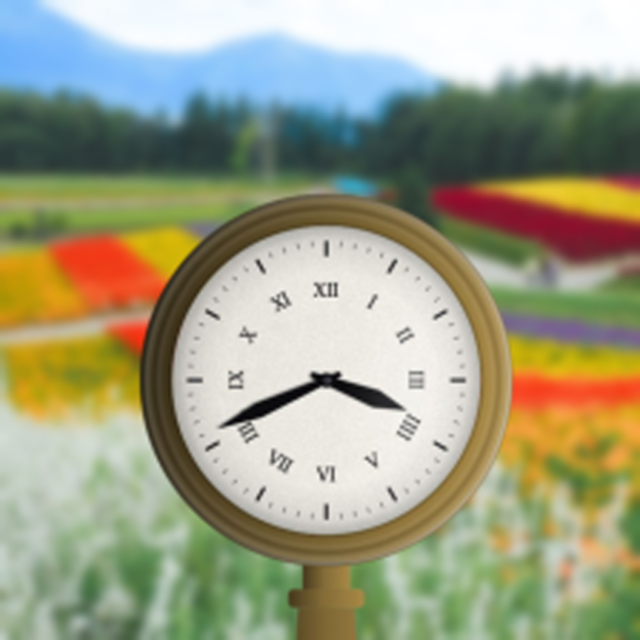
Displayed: 3h41
